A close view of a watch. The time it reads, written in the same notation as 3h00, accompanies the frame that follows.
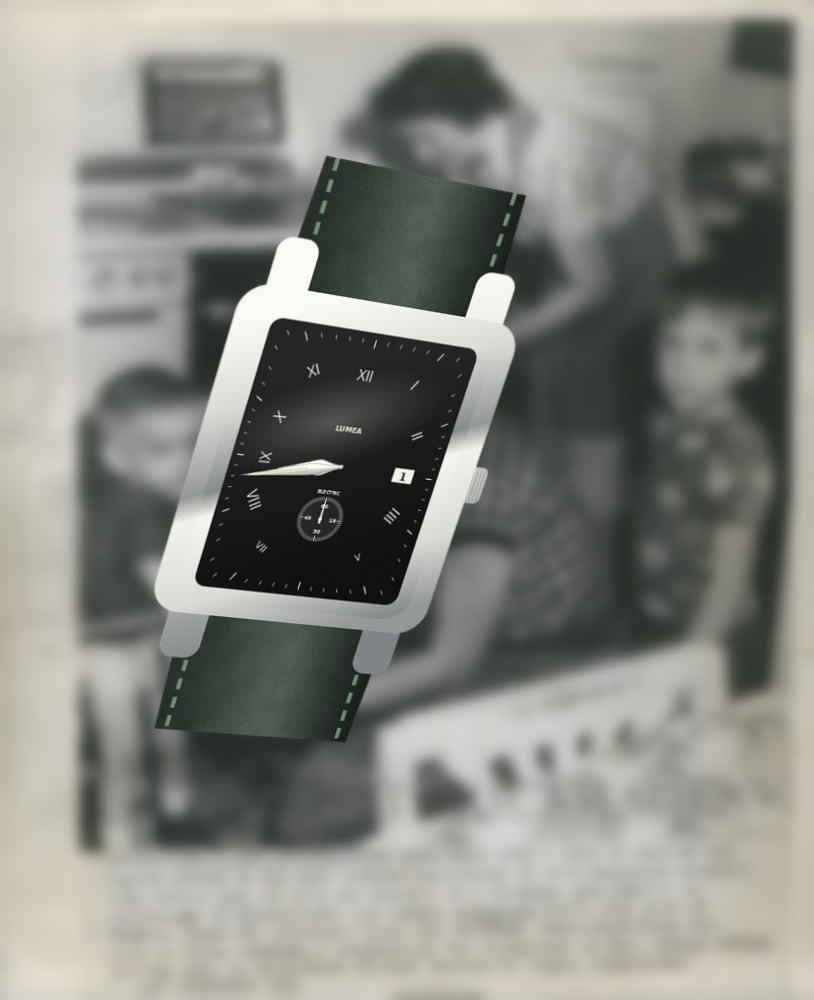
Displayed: 8h43
